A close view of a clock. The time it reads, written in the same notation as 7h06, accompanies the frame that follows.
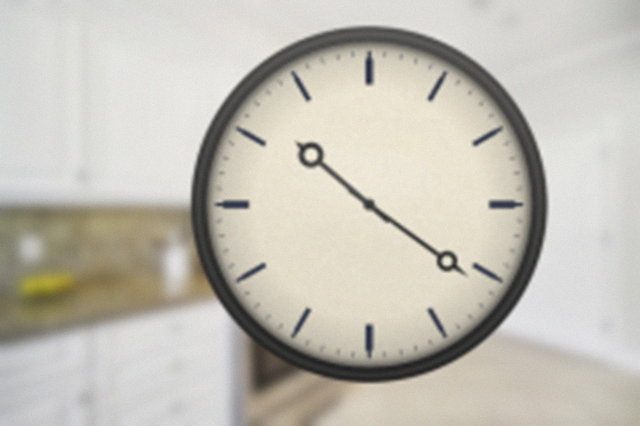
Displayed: 10h21
